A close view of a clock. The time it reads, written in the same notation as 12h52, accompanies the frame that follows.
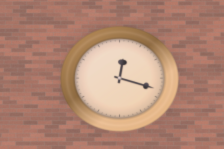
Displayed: 12h18
